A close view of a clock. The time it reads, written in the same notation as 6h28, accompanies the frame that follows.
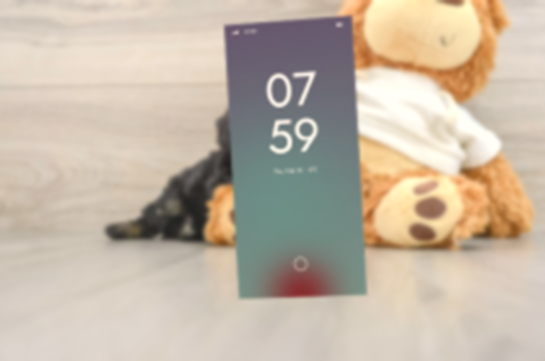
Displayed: 7h59
